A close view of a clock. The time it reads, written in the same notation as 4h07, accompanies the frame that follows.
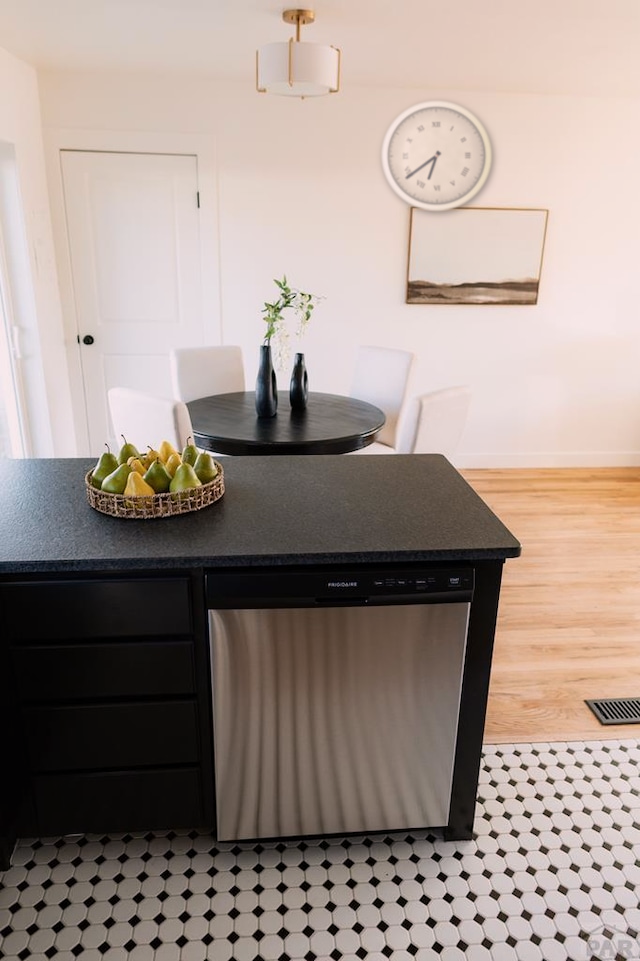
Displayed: 6h39
